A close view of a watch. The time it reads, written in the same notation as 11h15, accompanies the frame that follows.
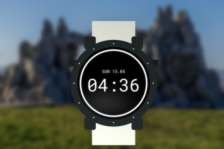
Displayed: 4h36
